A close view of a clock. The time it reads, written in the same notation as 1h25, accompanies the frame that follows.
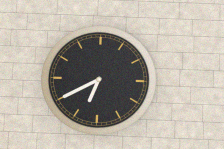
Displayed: 6h40
